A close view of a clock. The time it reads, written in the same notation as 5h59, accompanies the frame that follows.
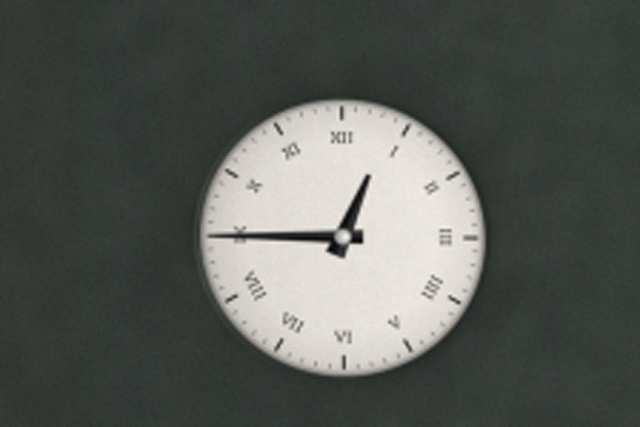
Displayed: 12h45
